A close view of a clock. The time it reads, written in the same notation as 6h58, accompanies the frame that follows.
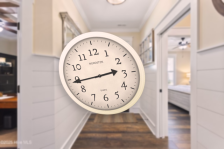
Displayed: 2h44
